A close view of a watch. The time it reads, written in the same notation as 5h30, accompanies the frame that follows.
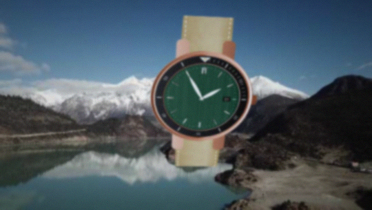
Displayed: 1h55
